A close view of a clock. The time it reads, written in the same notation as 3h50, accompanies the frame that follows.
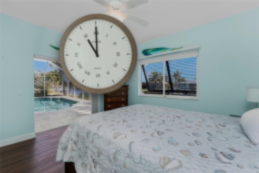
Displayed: 11h00
